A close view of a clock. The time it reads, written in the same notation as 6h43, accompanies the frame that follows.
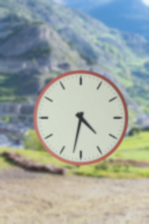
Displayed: 4h32
